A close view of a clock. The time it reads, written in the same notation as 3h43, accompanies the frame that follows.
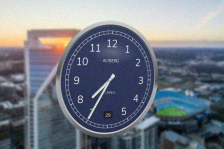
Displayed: 7h35
